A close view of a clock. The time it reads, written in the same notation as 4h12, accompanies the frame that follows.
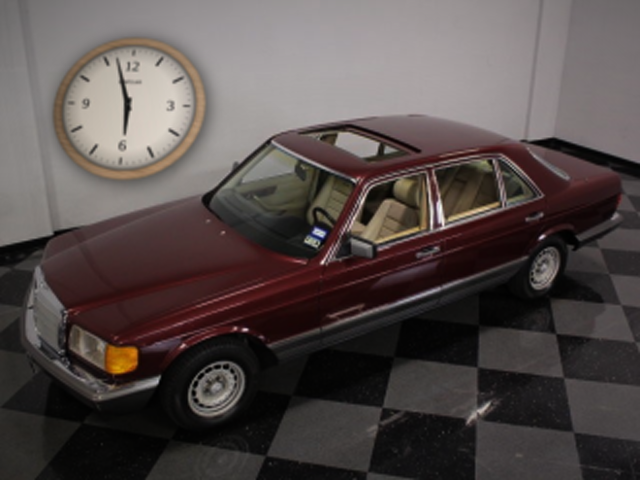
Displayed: 5h57
